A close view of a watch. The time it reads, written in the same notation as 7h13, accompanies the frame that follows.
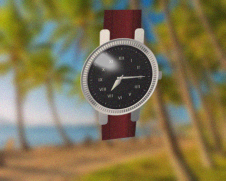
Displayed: 7h15
